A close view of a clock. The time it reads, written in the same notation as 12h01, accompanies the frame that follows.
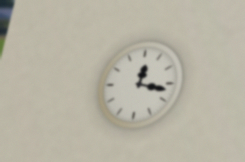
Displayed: 12h17
